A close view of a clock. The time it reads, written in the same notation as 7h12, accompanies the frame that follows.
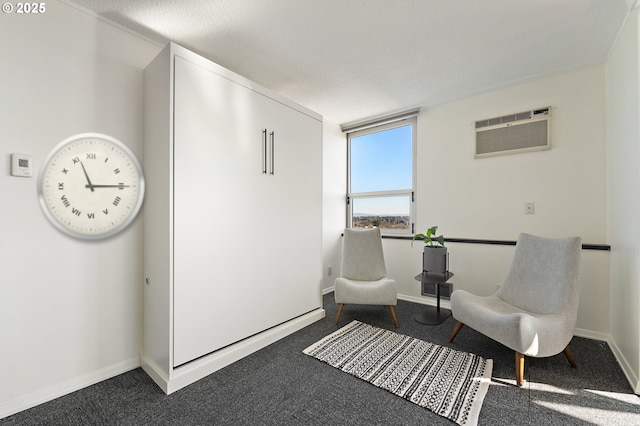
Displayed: 11h15
